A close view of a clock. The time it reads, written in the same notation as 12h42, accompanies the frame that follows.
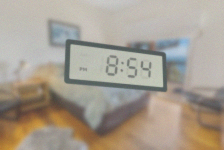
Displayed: 8h54
